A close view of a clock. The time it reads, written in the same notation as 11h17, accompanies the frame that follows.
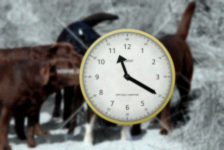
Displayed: 11h20
